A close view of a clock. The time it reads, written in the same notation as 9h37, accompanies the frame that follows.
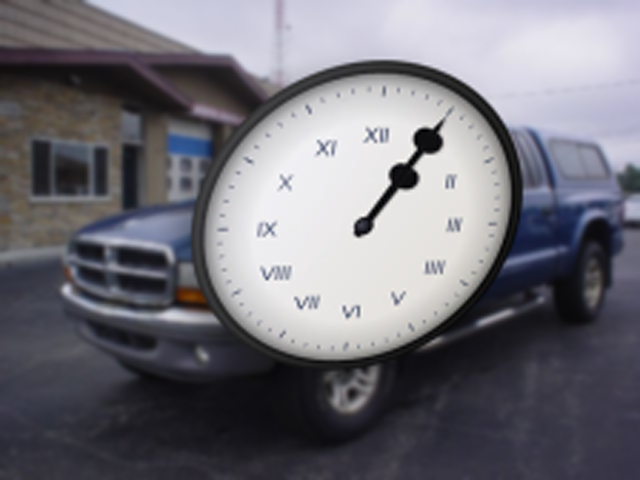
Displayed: 1h05
